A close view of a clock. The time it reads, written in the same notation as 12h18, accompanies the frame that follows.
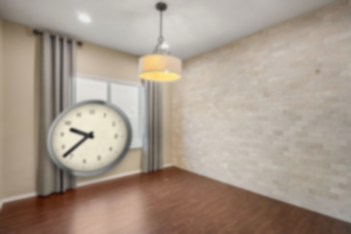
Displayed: 9h37
